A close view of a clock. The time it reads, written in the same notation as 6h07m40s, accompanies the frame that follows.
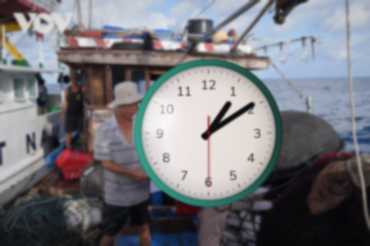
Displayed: 1h09m30s
